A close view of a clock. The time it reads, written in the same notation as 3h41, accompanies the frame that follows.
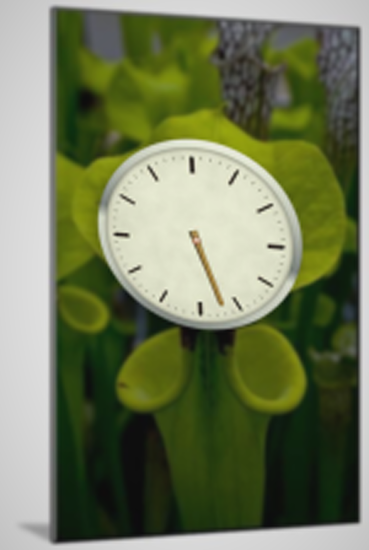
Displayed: 5h27
